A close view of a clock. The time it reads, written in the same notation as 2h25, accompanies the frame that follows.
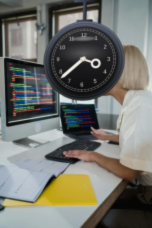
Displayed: 3h38
